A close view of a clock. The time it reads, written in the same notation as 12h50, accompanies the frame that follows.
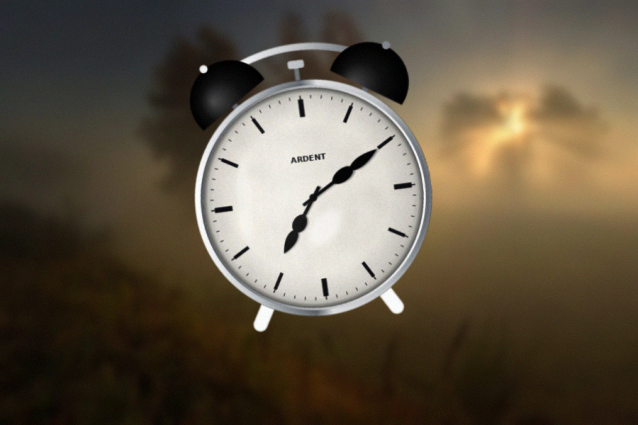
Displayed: 7h10
